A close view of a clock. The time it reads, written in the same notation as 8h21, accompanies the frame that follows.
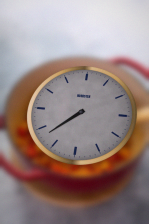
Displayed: 7h38
